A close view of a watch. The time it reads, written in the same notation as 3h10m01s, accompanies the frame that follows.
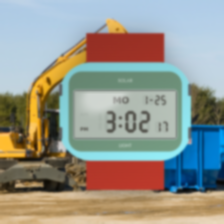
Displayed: 3h02m17s
